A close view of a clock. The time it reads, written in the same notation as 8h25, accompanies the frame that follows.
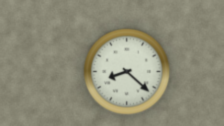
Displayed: 8h22
